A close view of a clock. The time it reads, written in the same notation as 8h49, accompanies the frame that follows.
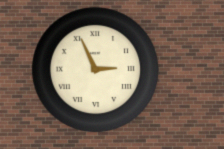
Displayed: 2h56
